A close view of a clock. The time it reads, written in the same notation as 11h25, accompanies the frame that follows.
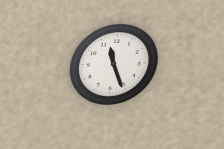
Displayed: 11h26
